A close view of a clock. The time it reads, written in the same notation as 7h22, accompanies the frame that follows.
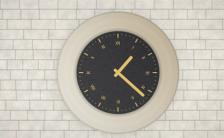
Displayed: 1h22
